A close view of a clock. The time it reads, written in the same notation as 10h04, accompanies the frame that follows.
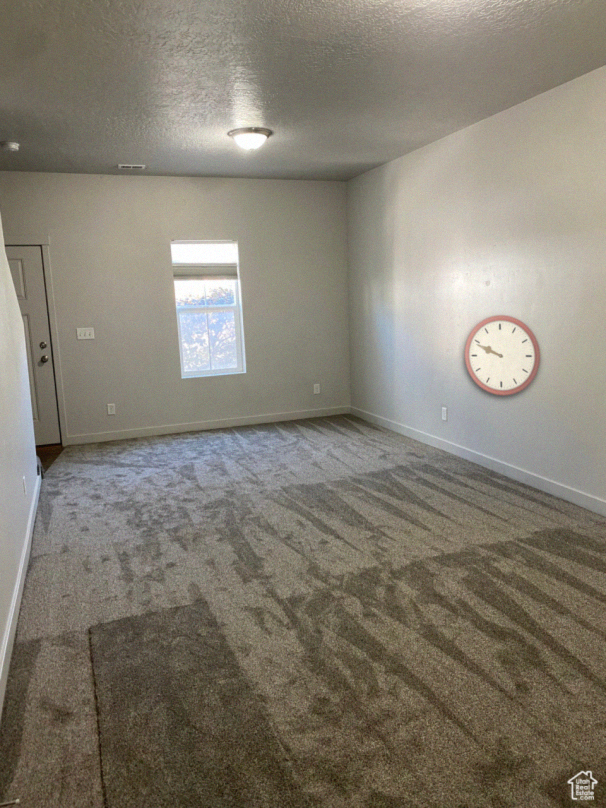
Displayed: 9h49
